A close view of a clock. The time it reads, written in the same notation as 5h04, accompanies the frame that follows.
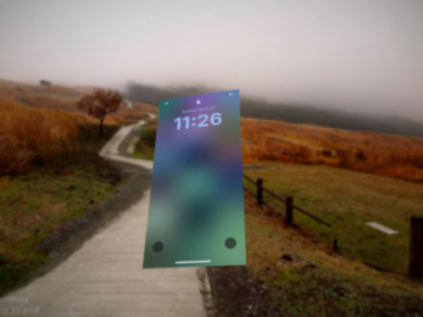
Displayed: 11h26
